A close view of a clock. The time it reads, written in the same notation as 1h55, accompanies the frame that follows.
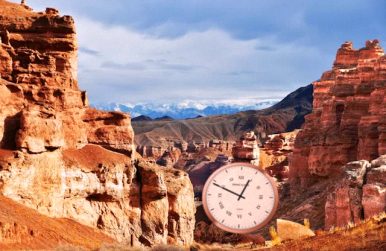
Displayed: 12h49
